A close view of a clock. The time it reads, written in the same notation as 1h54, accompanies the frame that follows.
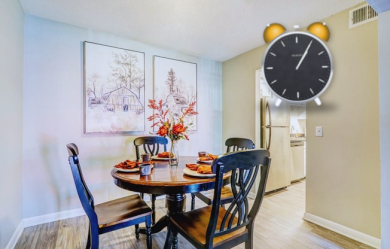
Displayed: 1h05
